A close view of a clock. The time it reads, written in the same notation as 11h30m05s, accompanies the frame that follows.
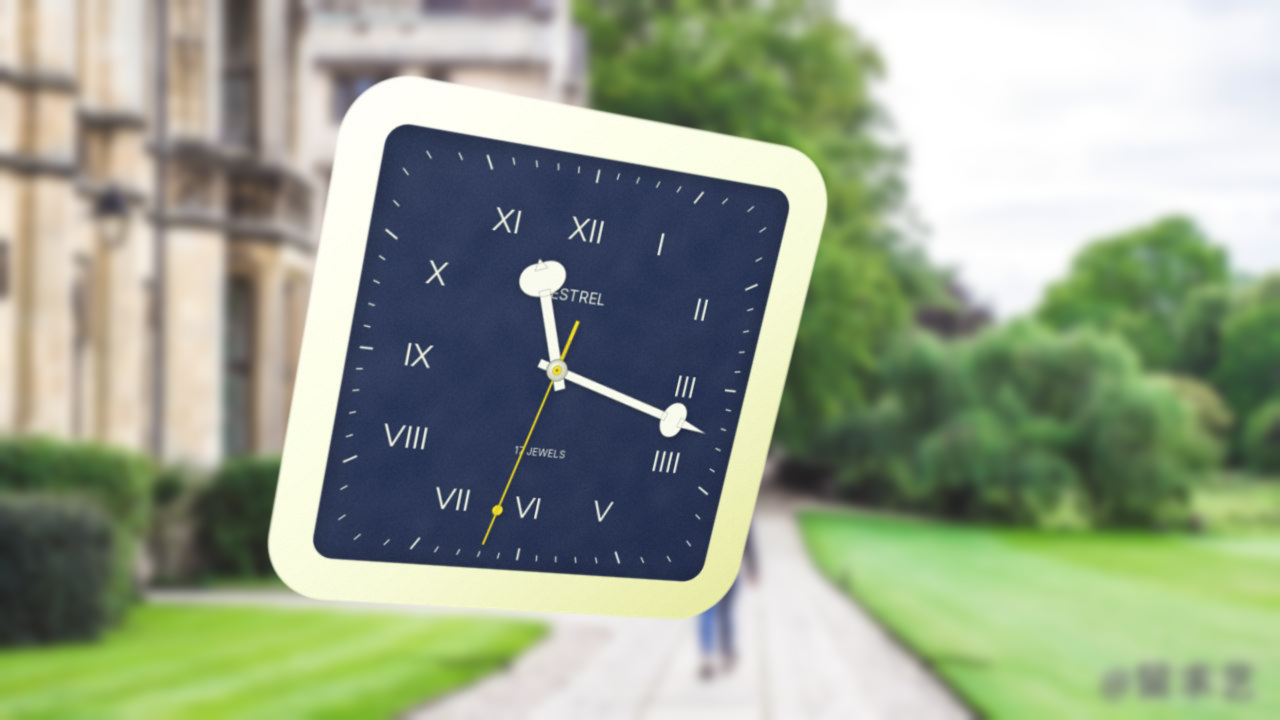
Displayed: 11h17m32s
